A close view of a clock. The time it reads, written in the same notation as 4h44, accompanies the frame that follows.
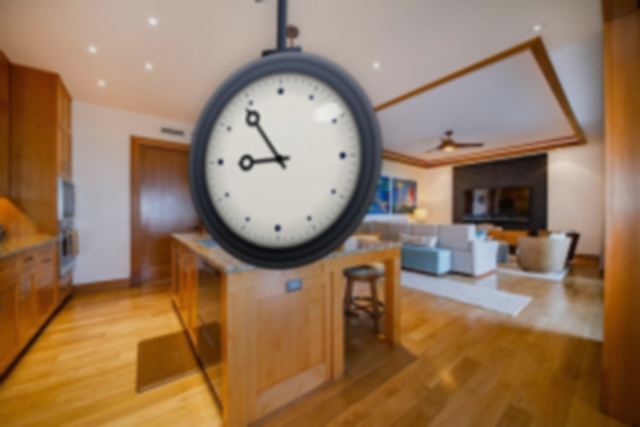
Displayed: 8h54
